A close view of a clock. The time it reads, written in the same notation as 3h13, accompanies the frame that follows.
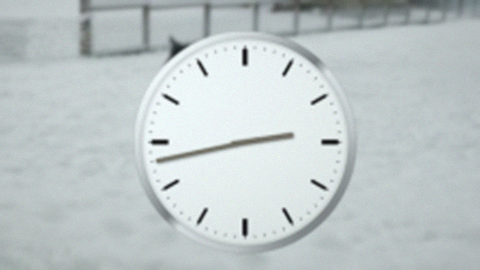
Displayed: 2h43
